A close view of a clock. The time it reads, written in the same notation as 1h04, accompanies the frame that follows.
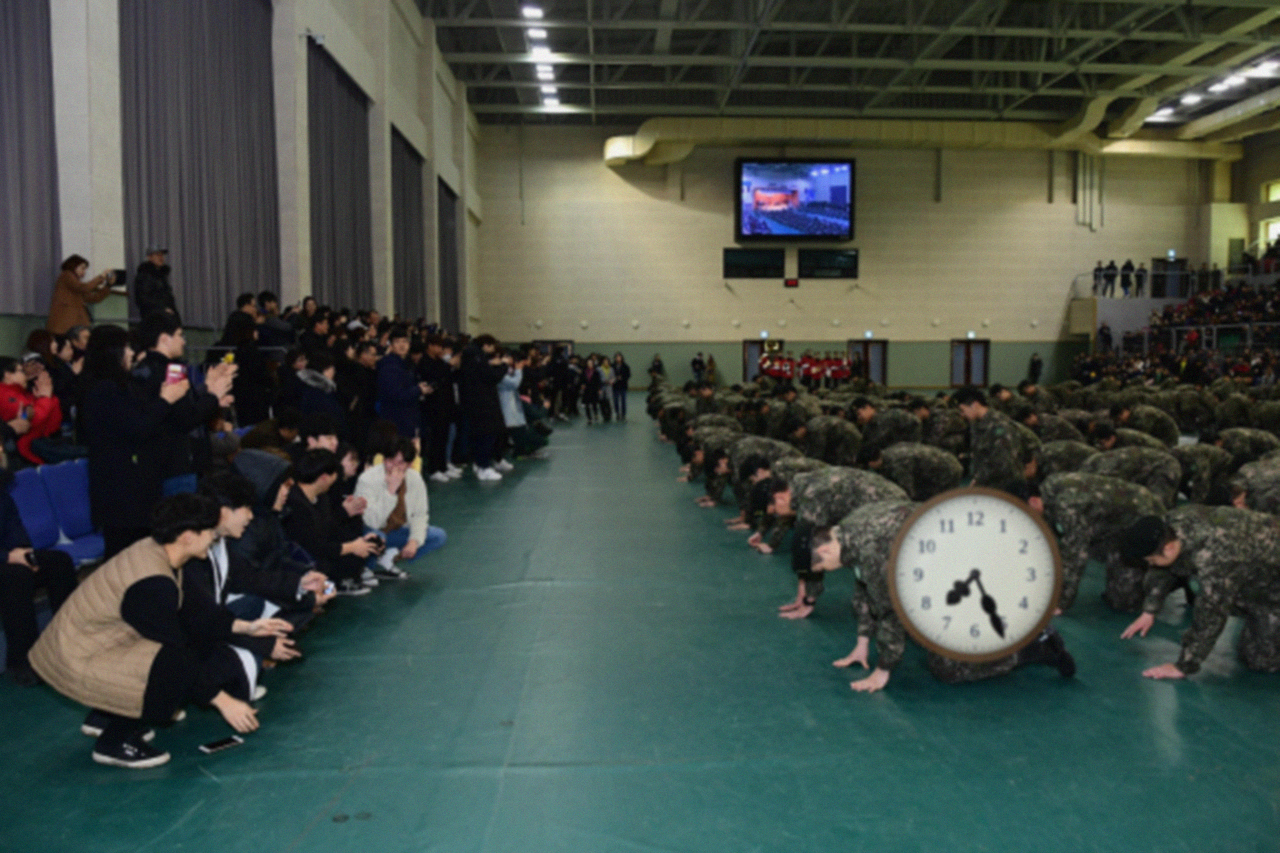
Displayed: 7h26
